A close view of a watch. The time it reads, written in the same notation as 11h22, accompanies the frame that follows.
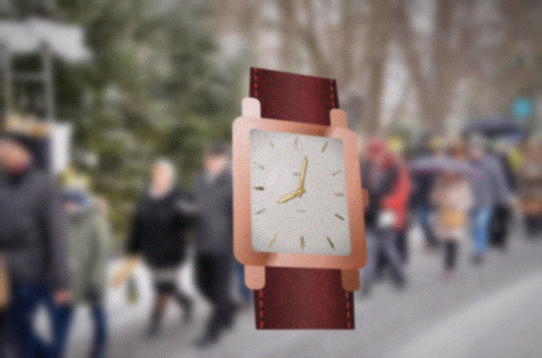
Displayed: 8h02
